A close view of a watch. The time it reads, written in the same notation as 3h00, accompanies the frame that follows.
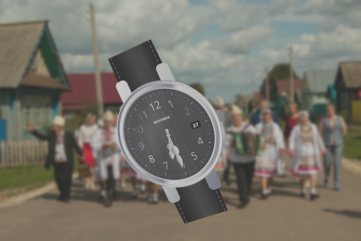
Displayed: 6h30
